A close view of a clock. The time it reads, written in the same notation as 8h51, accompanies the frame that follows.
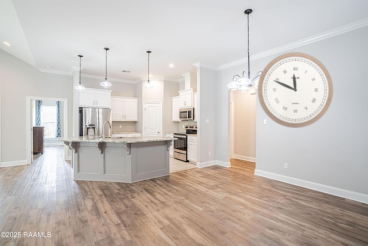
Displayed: 11h49
